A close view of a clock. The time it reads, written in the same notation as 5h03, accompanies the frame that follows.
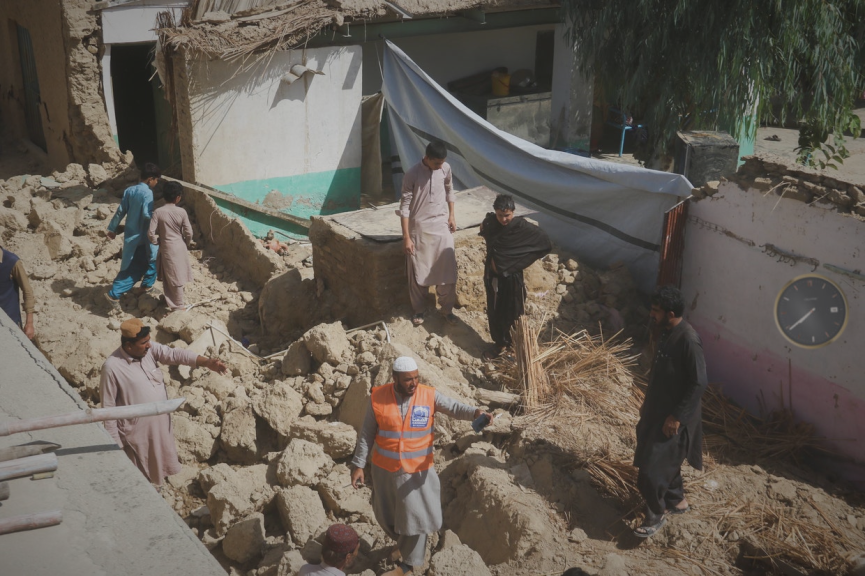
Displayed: 7h39
